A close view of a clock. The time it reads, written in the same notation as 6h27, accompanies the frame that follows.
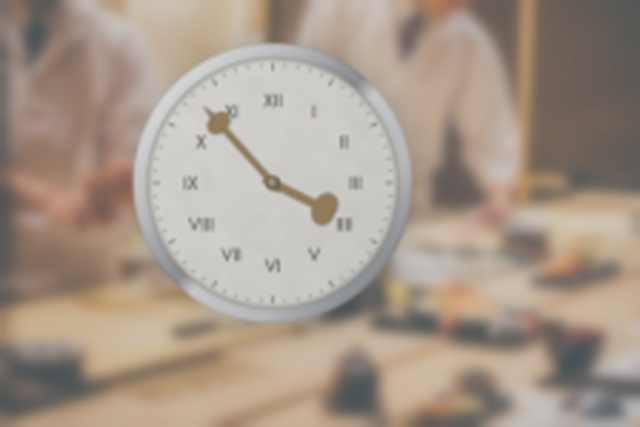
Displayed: 3h53
